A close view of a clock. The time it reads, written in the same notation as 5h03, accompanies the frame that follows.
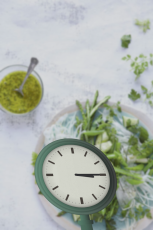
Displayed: 3h15
